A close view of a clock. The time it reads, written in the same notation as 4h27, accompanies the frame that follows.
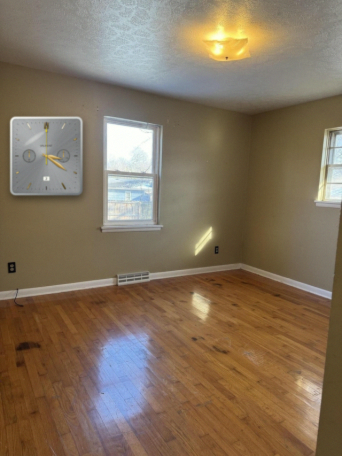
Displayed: 3h21
